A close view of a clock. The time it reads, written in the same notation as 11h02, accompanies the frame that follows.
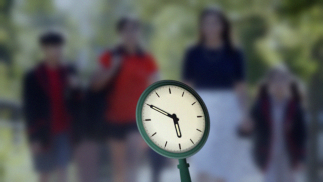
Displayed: 5h50
